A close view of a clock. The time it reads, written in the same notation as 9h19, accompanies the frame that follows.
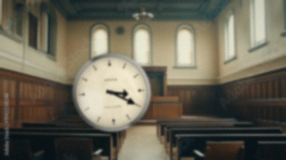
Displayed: 3h20
